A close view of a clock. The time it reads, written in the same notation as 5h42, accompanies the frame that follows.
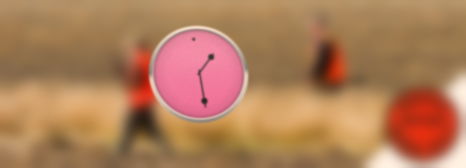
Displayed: 1h30
